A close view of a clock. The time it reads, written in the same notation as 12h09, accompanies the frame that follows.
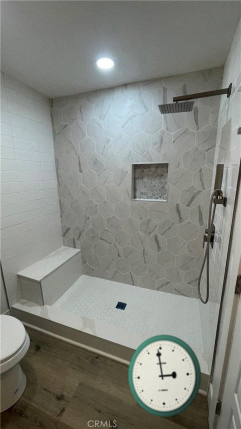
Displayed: 2h59
